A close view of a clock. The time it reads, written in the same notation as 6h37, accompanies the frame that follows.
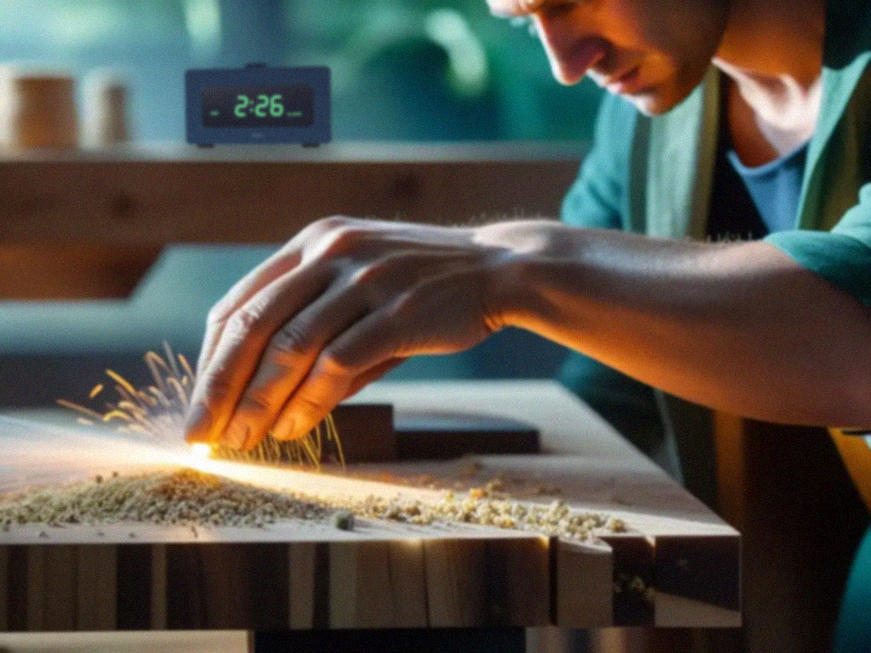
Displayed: 2h26
